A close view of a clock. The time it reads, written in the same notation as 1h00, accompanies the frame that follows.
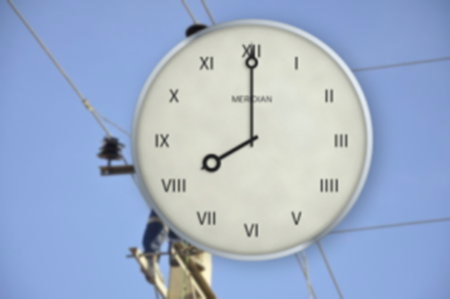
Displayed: 8h00
